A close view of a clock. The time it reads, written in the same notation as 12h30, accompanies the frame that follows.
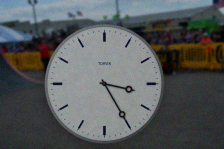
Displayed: 3h25
